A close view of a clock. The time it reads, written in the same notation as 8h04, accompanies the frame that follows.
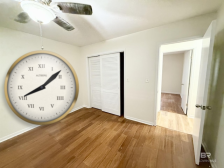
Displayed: 8h08
